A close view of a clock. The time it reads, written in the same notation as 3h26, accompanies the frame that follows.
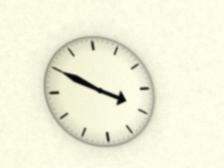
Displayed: 3h50
